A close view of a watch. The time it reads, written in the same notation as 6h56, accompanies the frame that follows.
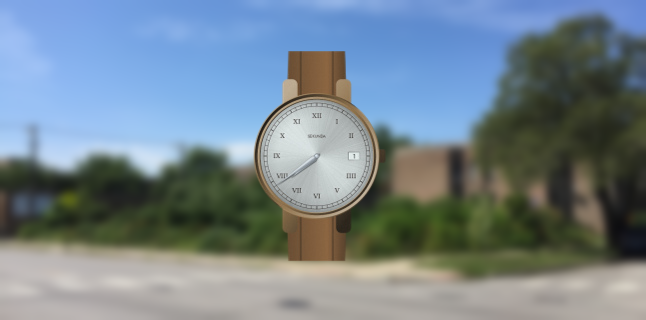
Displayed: 7h39
